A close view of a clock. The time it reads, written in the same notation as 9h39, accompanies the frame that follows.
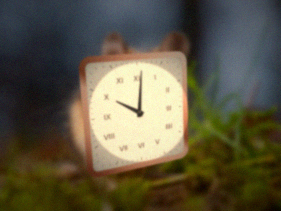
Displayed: 10h01
